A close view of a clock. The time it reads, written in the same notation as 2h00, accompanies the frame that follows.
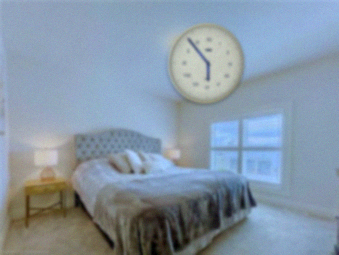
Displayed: 5h53
